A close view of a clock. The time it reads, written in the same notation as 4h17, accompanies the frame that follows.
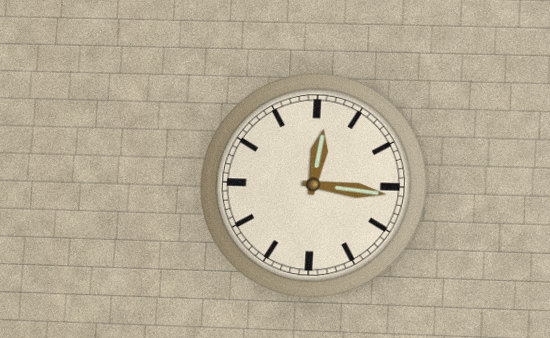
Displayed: 12h16
